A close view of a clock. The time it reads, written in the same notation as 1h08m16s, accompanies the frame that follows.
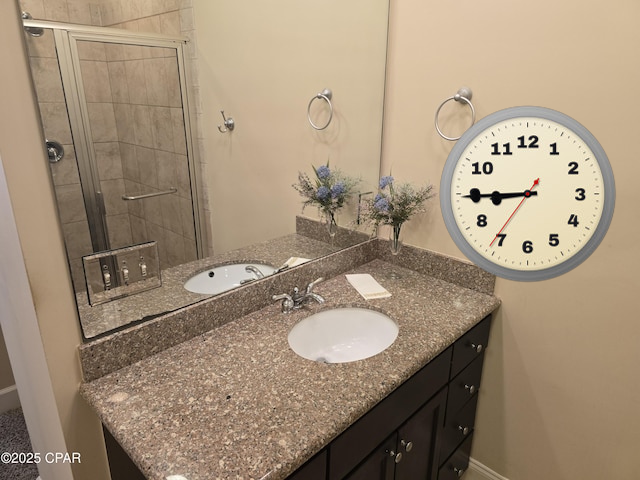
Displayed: 8h44m36s
